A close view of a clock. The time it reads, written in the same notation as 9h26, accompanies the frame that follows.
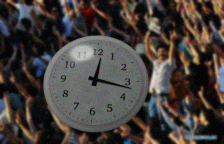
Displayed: 12h17
